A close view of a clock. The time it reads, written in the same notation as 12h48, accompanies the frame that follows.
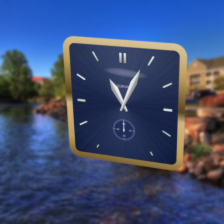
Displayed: 11h04
